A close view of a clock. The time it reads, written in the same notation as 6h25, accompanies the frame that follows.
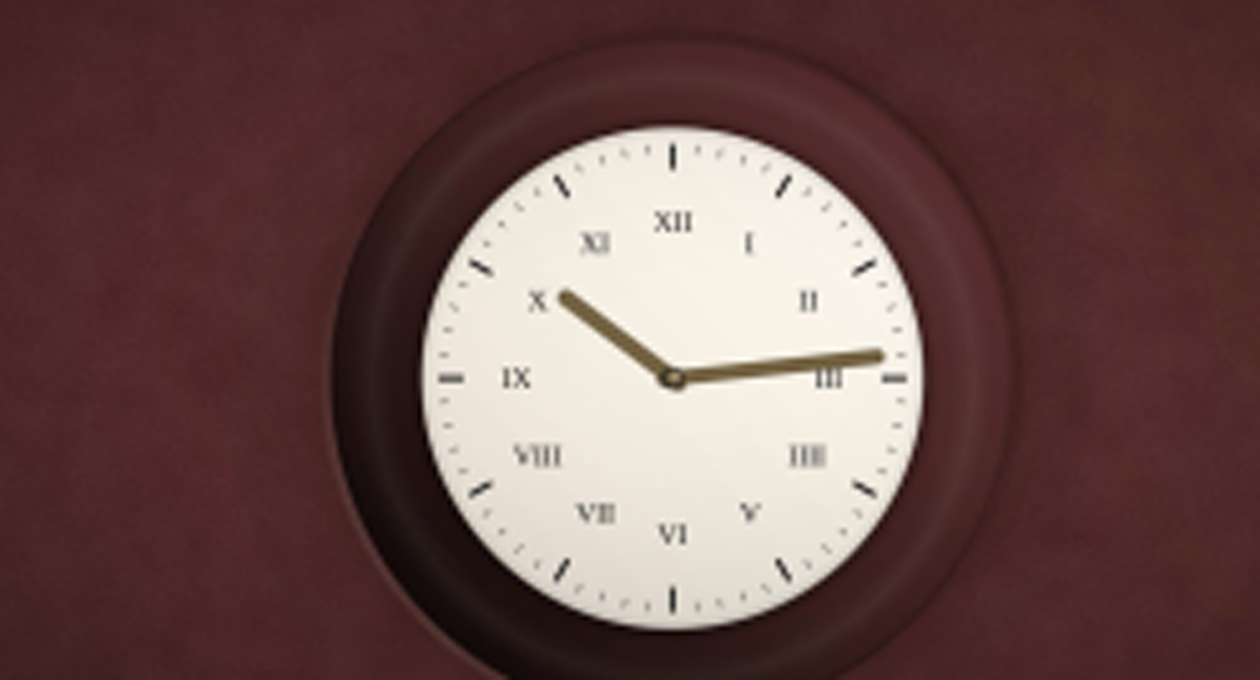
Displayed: 10h14
